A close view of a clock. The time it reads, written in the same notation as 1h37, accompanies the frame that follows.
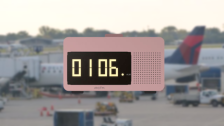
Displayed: 1h06
